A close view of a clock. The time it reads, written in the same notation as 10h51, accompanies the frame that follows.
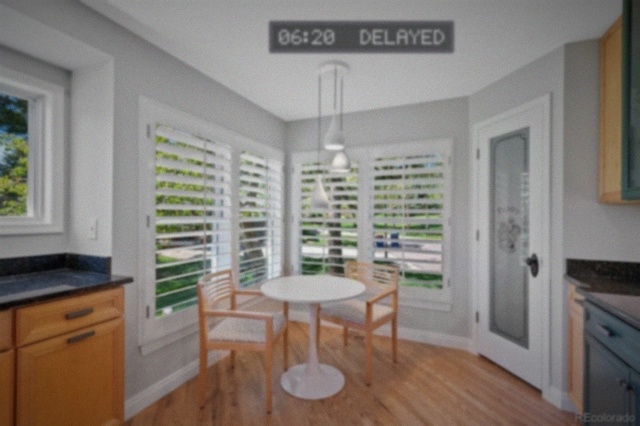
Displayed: 6h20
